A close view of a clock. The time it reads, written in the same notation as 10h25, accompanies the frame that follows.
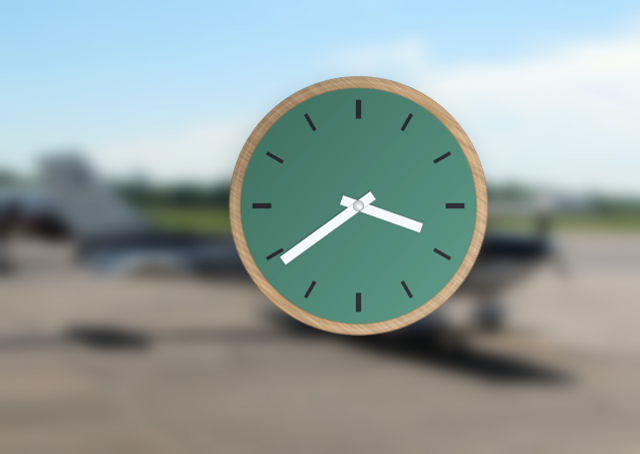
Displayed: 3h39
